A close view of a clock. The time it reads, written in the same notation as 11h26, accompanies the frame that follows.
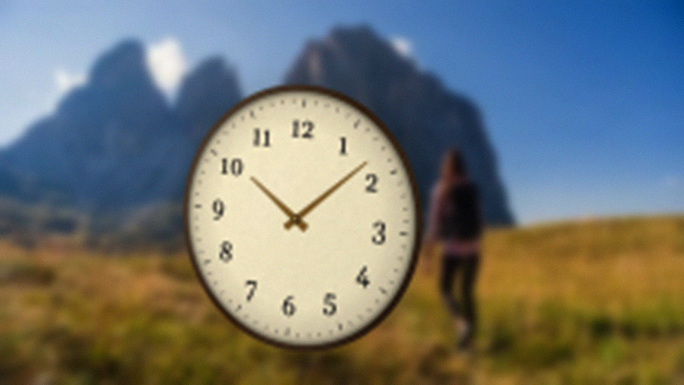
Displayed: 10h08
